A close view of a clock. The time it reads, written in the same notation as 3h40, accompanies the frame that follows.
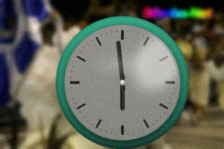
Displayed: 5h59
